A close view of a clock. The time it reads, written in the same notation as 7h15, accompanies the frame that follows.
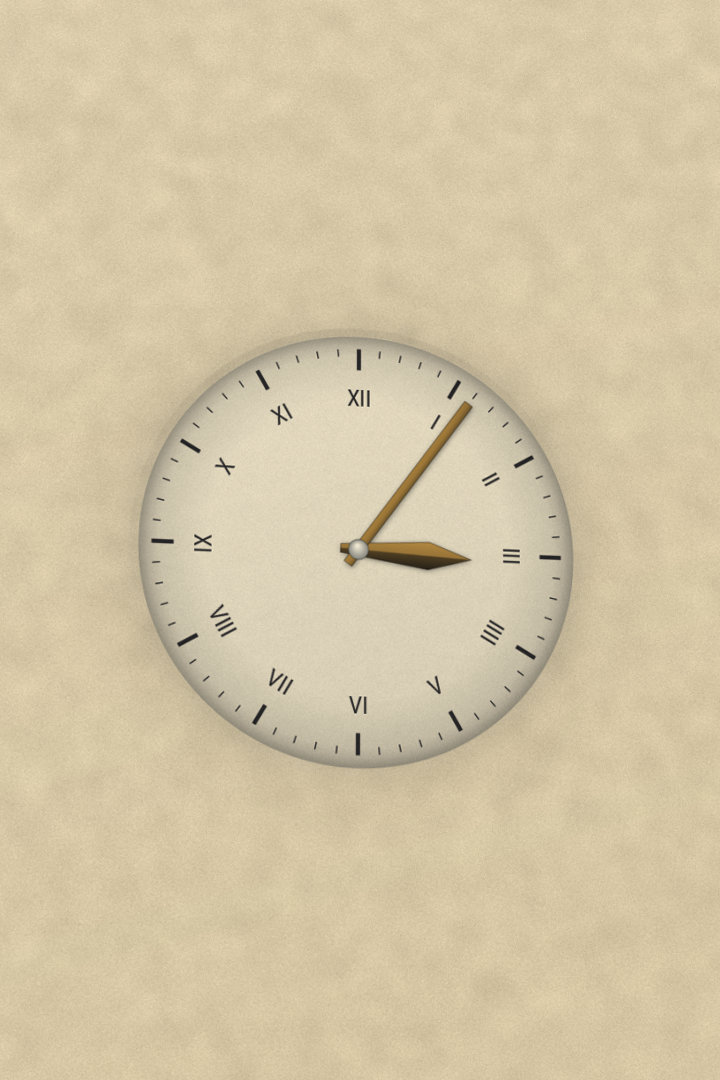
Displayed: 3h06
